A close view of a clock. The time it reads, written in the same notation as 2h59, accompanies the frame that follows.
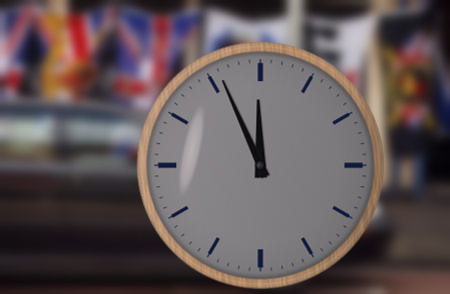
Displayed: 11h56
